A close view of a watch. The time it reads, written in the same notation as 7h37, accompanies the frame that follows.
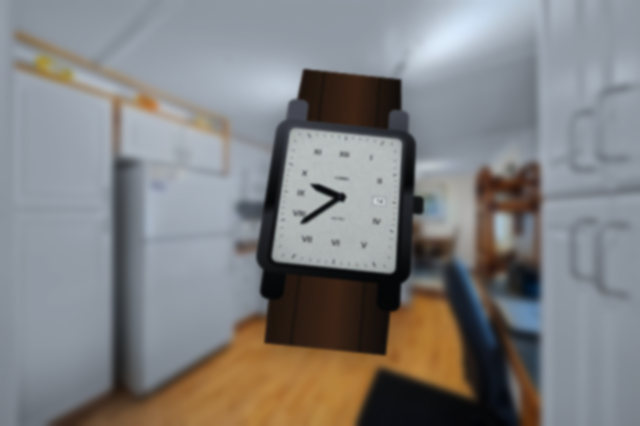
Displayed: 9h38
